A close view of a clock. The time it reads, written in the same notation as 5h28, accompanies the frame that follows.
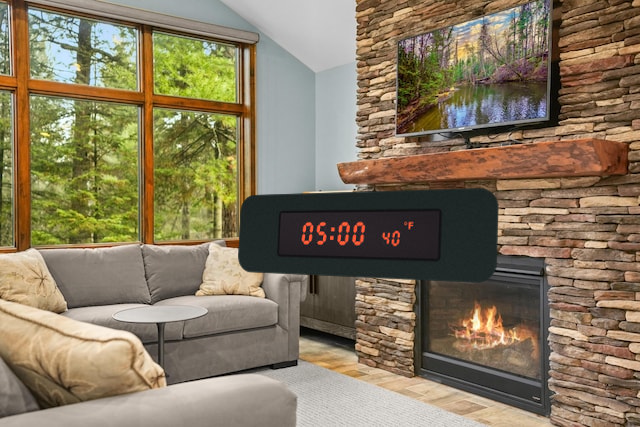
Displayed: 5h00
